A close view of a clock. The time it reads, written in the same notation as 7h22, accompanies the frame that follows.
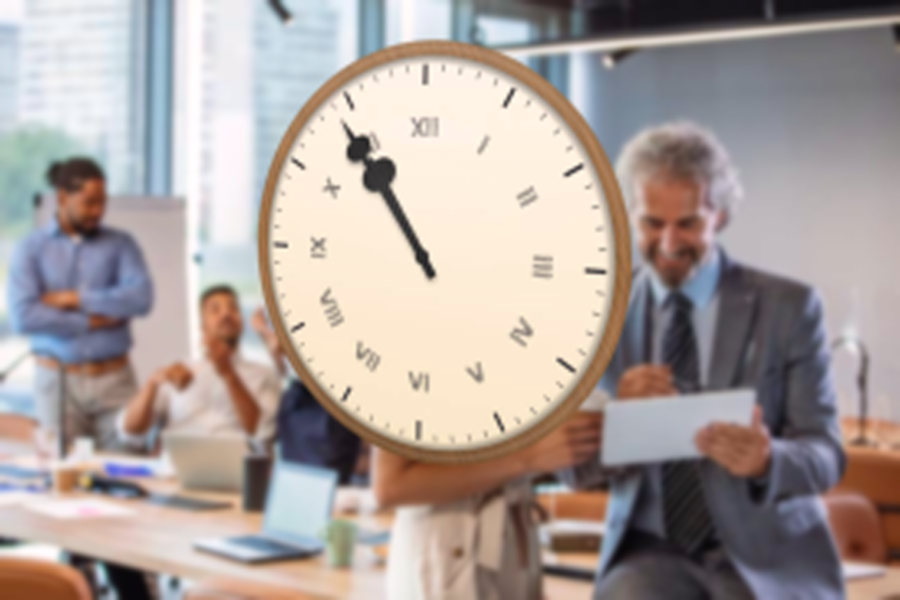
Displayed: 10h54
